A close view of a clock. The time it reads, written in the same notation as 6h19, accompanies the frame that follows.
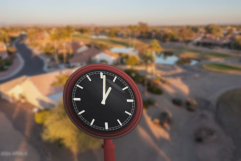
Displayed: 1h01
